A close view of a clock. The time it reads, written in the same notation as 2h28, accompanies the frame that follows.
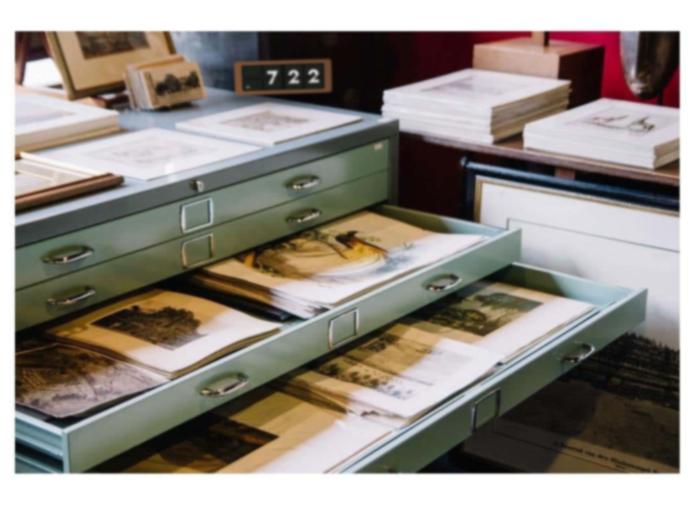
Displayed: 7h22
